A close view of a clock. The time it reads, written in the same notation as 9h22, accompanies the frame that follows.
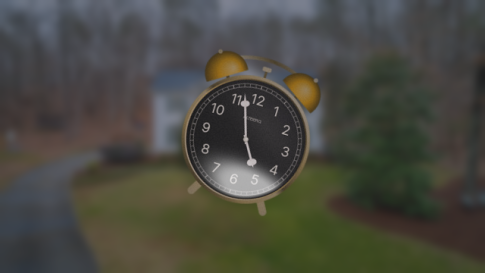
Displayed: 4h57
